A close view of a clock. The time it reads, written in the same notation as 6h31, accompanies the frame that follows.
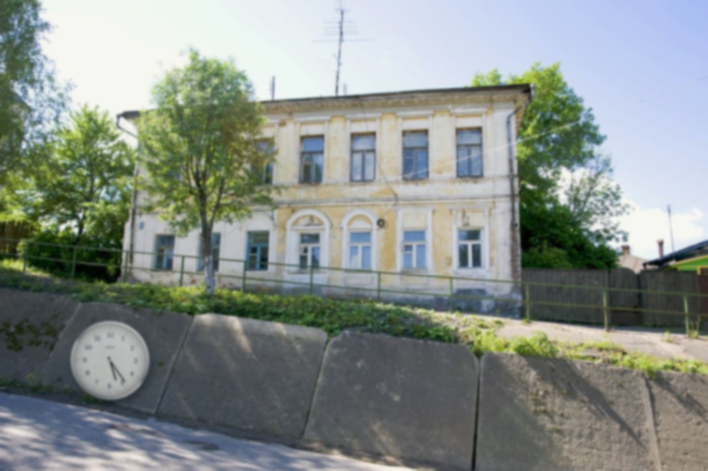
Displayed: 5h24
